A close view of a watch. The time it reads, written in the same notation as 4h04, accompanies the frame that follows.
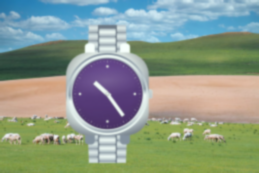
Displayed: 10h24
